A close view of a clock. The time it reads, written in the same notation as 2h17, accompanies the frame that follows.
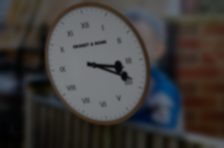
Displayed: 3h19
